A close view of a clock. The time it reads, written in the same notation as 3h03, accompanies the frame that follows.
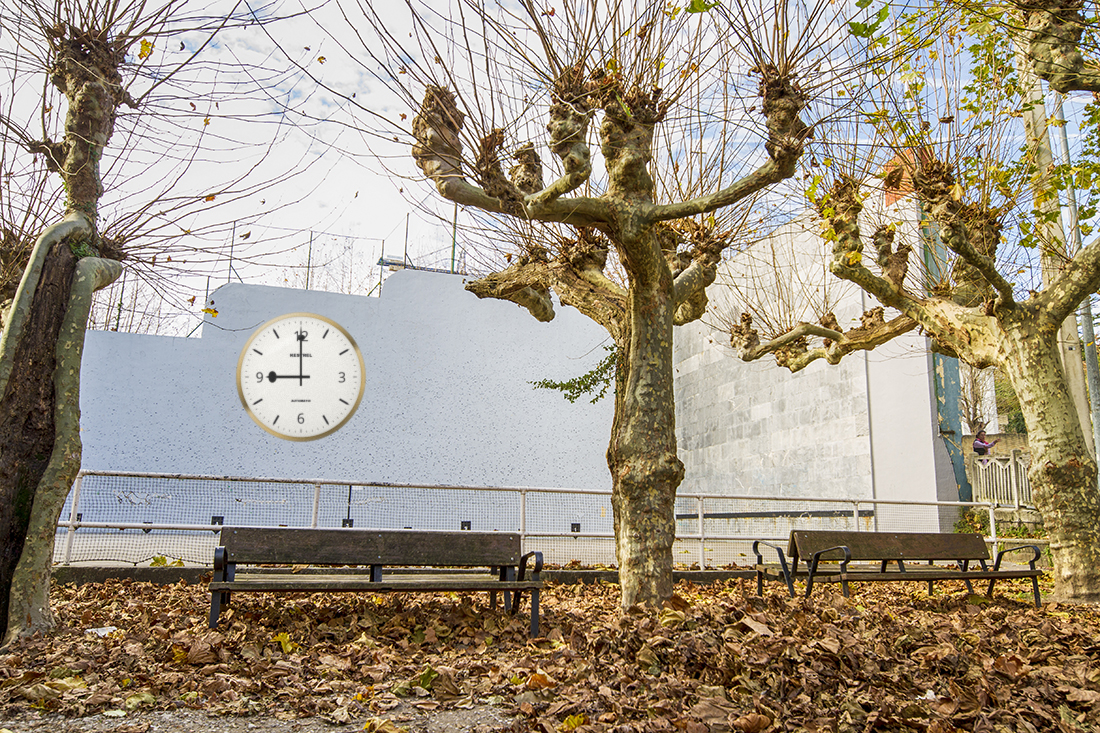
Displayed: 9h00
